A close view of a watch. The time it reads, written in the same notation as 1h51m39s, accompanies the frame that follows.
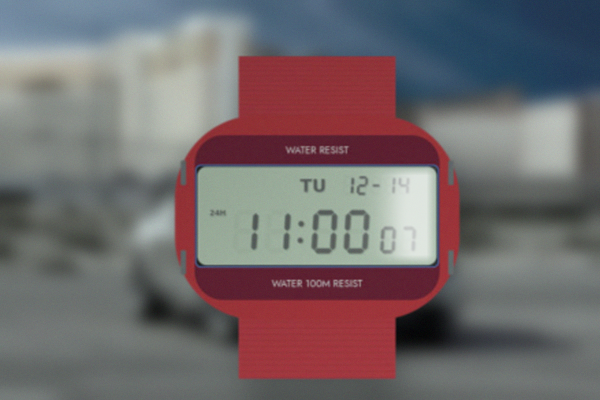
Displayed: 11h00m07s
